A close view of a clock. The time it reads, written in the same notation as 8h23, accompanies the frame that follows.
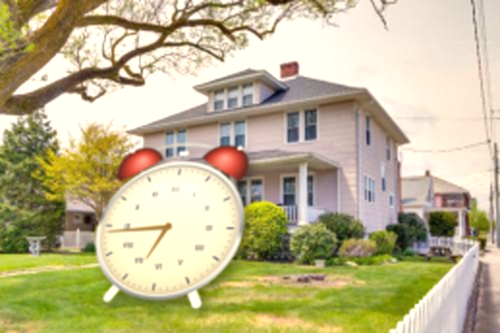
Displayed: 6h44
